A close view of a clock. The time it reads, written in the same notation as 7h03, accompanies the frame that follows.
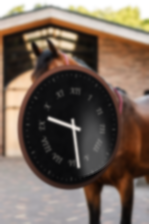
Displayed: 9h28
